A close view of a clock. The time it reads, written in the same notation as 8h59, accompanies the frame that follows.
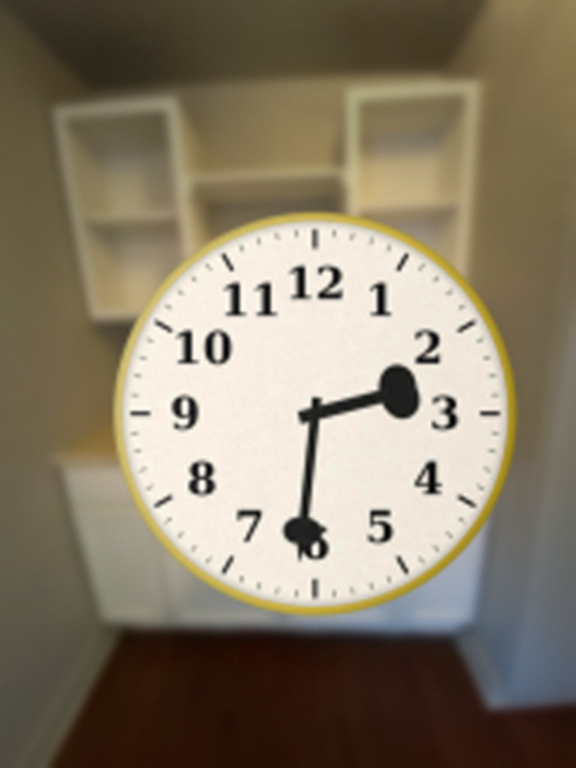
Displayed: 2h31
